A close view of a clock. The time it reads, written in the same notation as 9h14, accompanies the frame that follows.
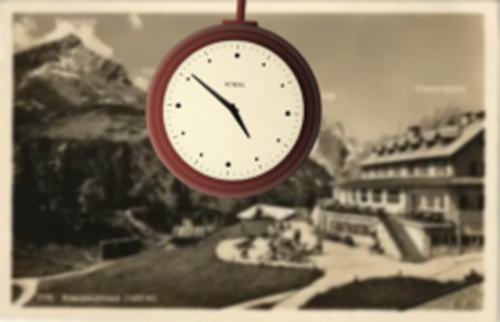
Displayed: 4h51
